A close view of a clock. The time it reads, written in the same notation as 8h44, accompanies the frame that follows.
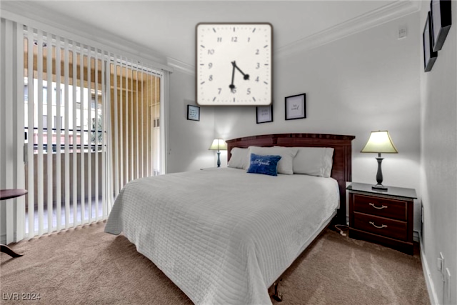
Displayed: 4h31
